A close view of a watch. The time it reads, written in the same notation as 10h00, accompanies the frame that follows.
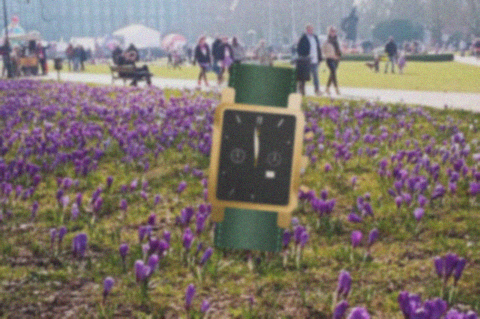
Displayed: 11h59
